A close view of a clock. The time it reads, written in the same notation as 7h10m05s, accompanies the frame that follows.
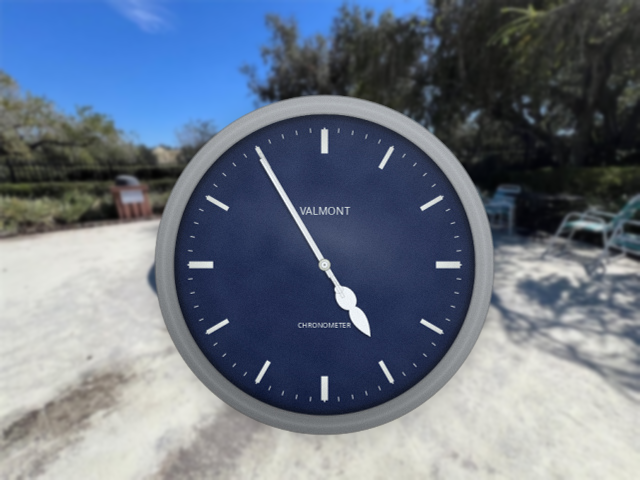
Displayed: 4h54m55s
